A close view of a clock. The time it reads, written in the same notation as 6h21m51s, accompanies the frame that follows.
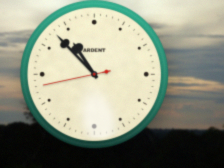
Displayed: 10h52m43s
